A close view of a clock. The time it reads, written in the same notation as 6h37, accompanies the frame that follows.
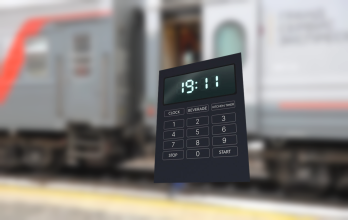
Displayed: 19h11
